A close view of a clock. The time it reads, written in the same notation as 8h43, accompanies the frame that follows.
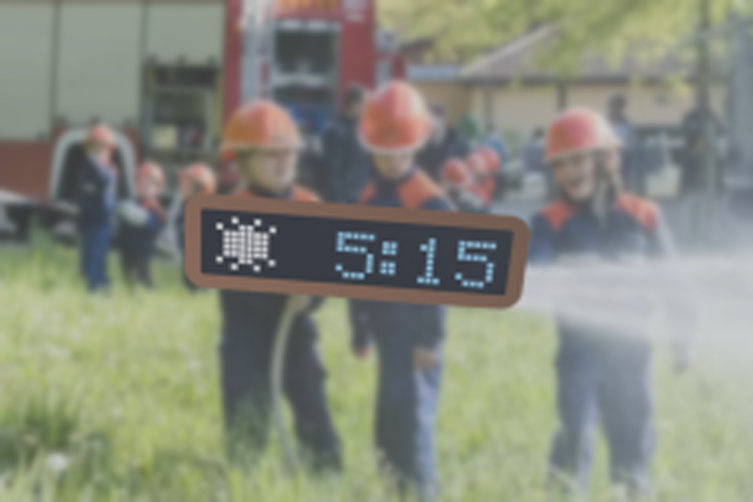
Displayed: 5h15
